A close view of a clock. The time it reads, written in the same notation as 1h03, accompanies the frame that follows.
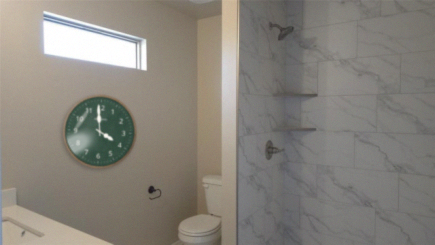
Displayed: 3h59
